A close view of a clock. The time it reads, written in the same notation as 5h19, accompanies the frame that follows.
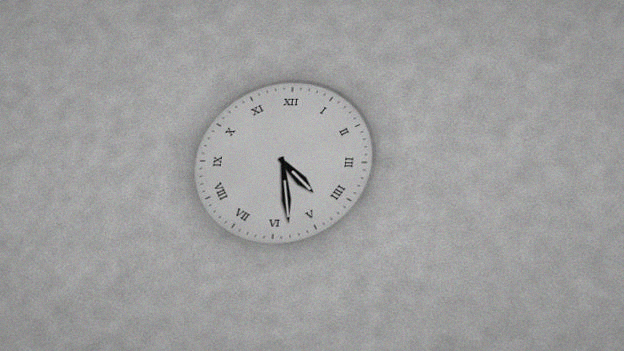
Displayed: 4h28
